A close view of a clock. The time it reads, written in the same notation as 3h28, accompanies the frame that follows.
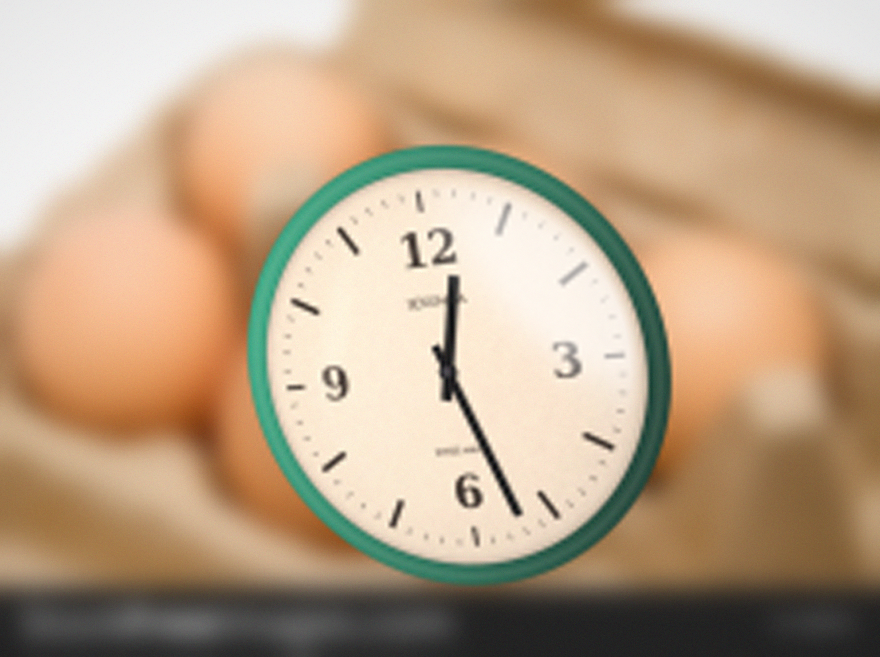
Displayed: 12h27
